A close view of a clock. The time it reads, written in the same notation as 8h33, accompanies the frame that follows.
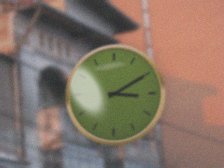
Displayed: 3h10
